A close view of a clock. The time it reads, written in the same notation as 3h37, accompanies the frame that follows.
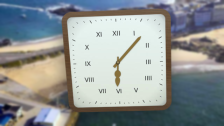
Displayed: 6h07
